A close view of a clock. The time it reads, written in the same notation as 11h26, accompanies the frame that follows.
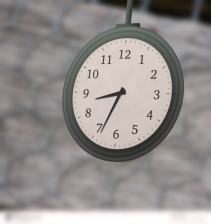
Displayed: 8h34
